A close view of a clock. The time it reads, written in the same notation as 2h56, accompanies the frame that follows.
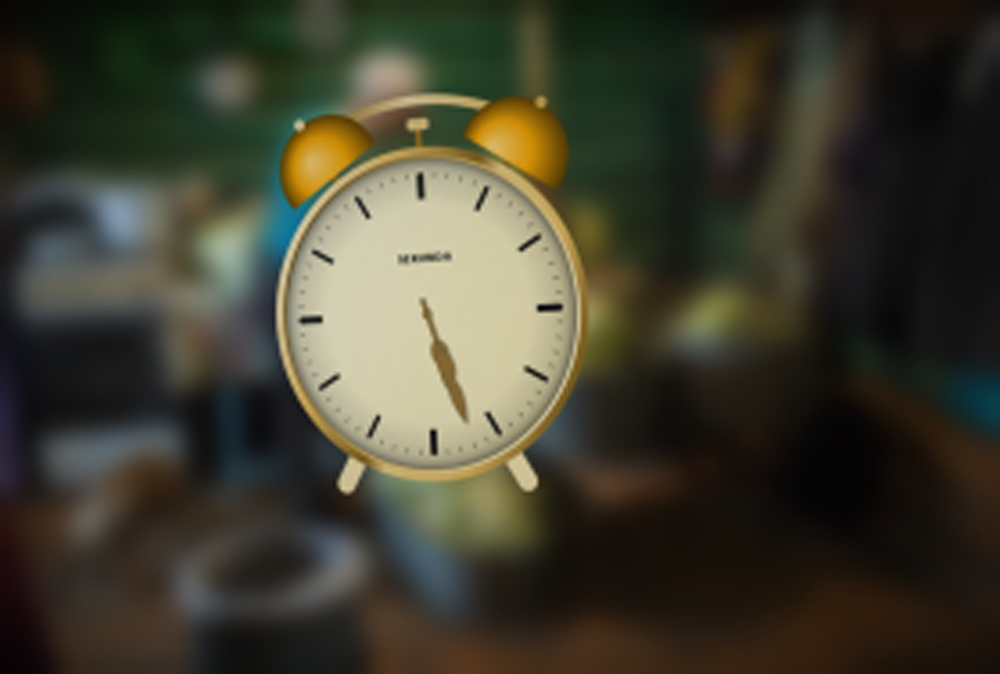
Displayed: 5h27
